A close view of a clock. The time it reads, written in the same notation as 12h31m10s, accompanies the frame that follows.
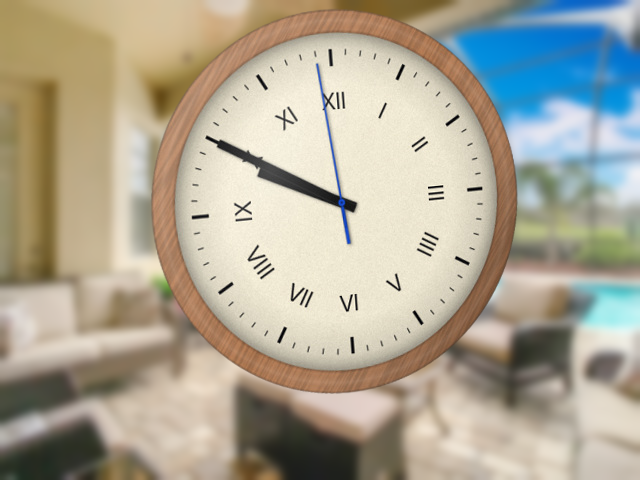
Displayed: 9h49m59s
